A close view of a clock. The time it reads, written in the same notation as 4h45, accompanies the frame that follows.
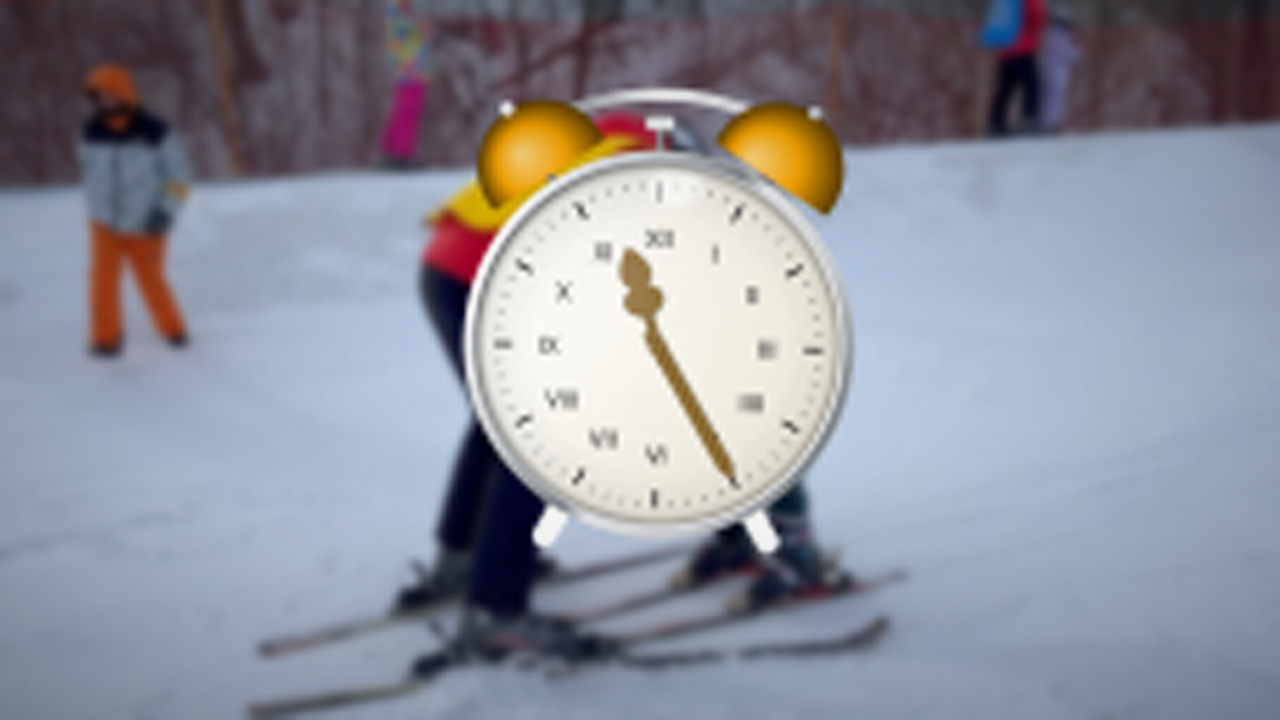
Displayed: 11h25
